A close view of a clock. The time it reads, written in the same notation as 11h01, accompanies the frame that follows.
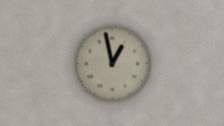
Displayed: 12h58
